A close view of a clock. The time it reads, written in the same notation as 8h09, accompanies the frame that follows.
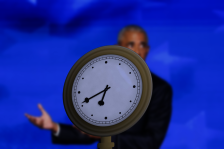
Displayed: 6h41
